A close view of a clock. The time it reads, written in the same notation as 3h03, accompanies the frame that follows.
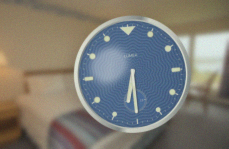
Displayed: 6h30
